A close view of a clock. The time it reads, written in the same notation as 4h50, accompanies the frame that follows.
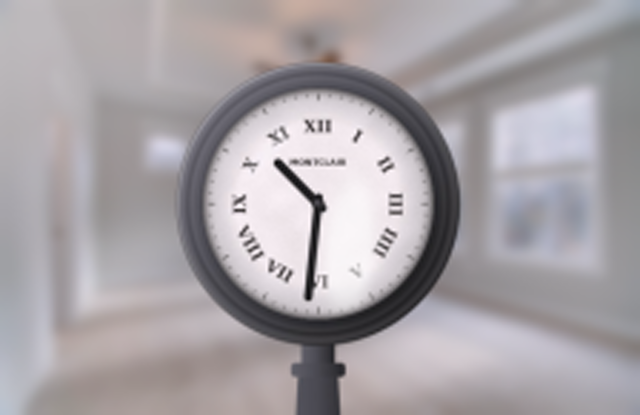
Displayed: 10h31
